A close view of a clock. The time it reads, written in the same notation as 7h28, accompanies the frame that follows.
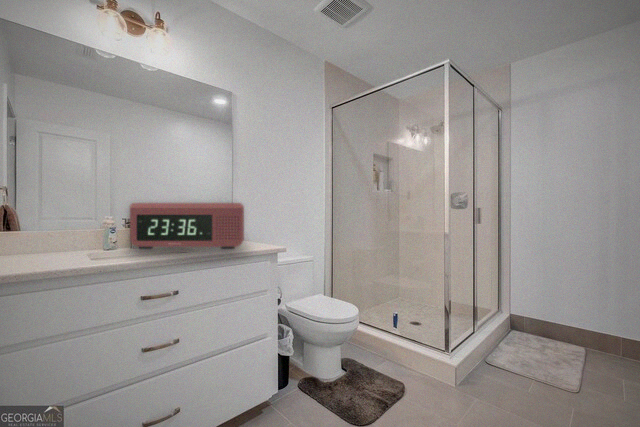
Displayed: 23h36
